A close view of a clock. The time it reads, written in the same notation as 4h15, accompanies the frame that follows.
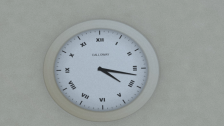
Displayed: 4h17
